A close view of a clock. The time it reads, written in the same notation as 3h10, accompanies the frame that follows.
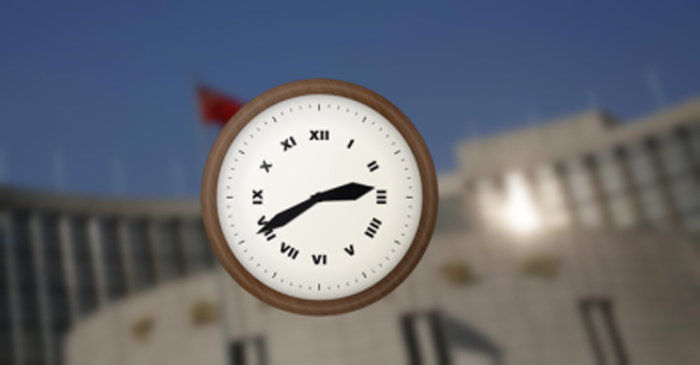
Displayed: 2h40
